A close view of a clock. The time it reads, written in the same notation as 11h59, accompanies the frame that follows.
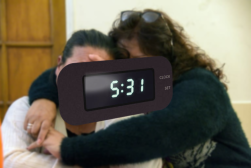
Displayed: 5h31
